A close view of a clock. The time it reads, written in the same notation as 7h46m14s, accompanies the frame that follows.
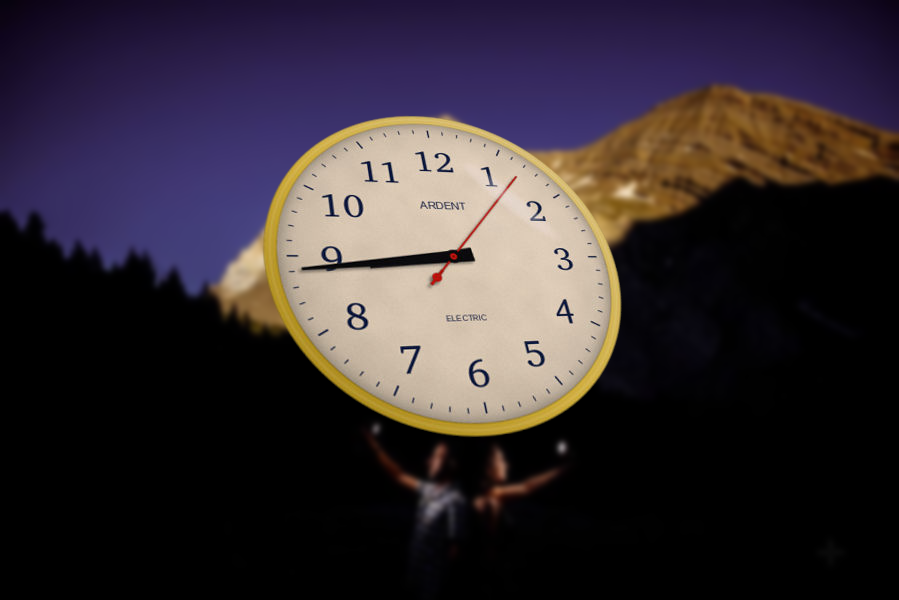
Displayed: 8h44m07s
